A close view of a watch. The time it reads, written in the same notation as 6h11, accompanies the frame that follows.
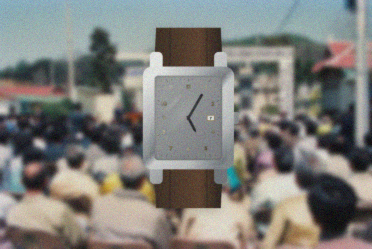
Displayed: 5h05
